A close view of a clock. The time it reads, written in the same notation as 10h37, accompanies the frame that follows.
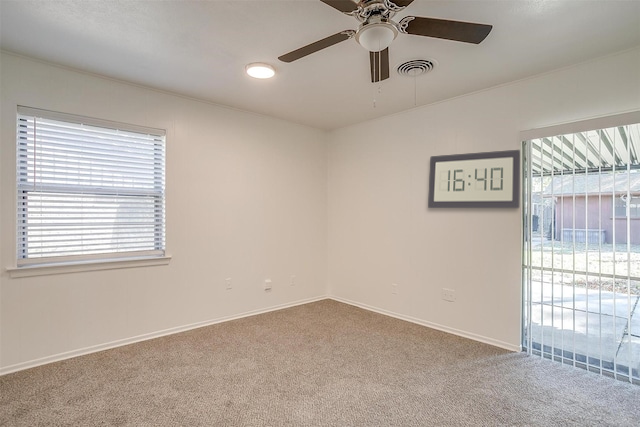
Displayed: 16h40
